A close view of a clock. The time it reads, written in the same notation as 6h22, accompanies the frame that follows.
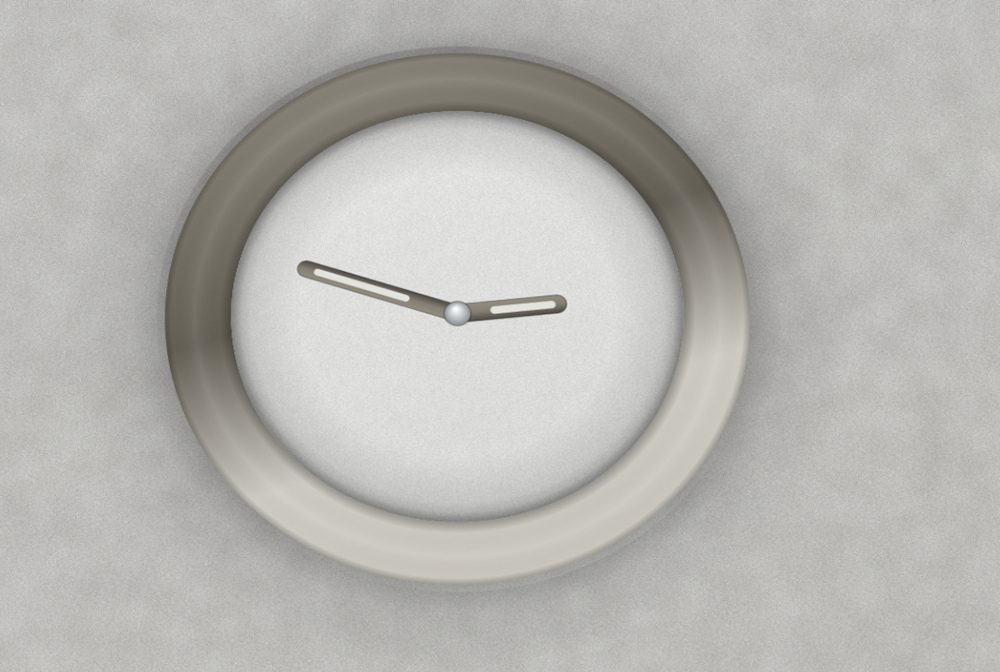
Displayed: 2h48
